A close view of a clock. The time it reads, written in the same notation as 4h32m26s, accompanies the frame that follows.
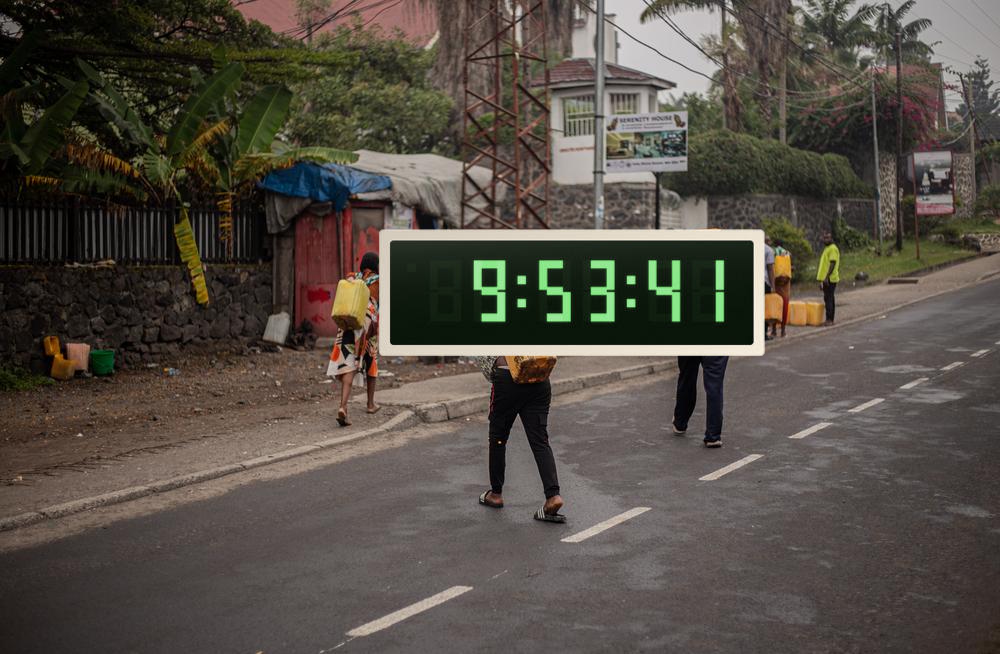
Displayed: 9h53m41s
